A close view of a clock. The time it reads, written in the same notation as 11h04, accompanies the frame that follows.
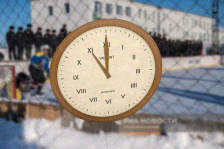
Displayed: 11h00
